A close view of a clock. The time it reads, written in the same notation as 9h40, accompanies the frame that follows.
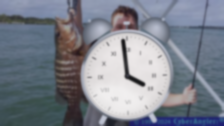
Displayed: 3h59
